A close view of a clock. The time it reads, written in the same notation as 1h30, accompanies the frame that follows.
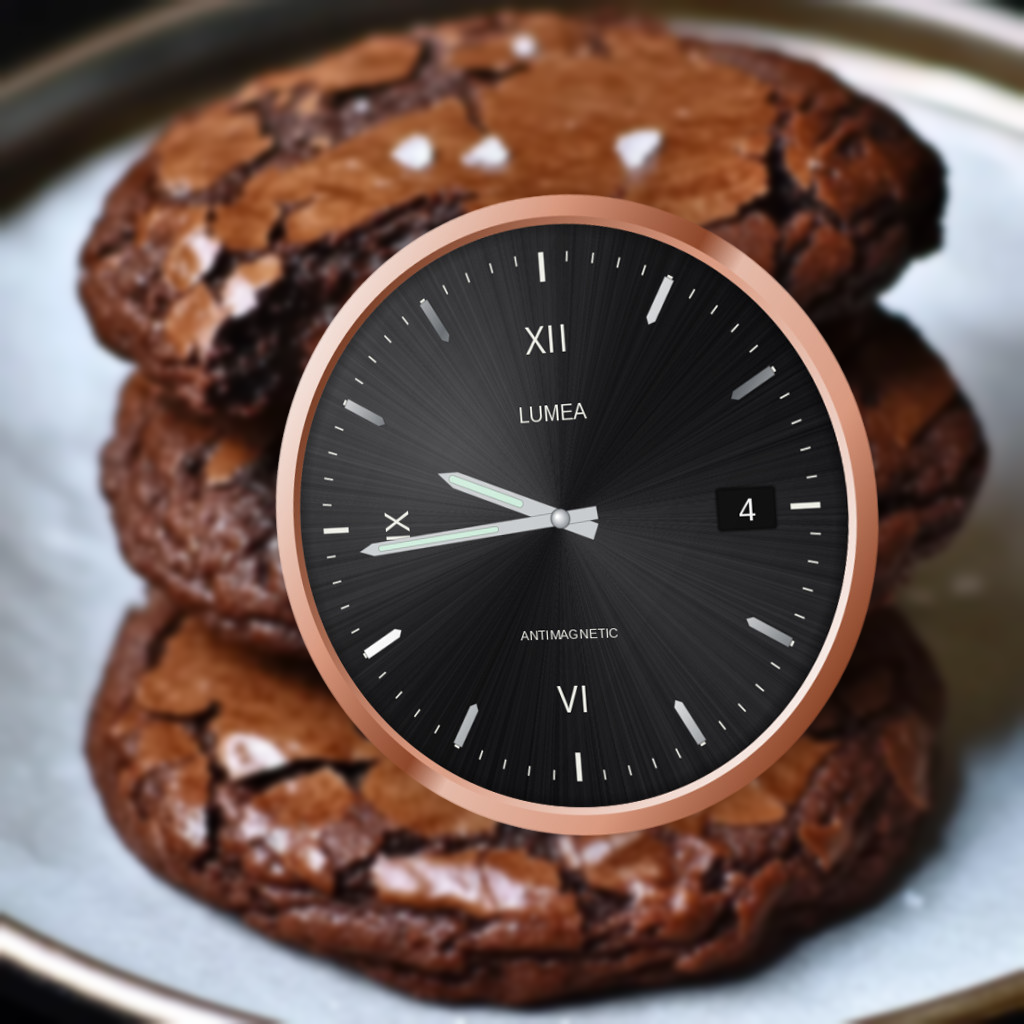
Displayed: 9h44
